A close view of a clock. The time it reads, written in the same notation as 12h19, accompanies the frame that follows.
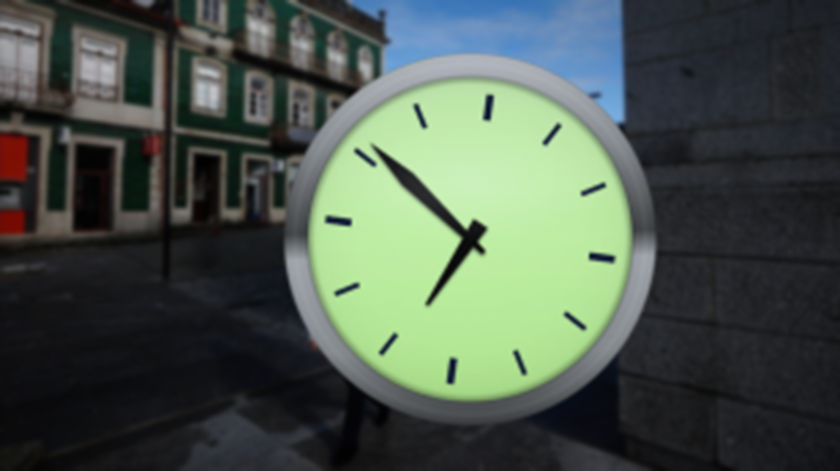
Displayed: 6h51
